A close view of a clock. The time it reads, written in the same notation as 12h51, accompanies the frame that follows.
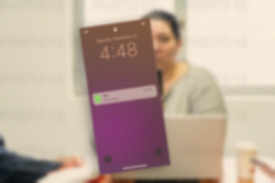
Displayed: 4h48
